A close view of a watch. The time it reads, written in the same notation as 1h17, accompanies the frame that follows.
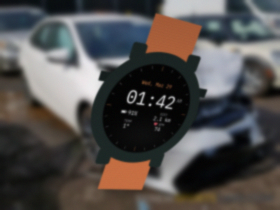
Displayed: 1h42
